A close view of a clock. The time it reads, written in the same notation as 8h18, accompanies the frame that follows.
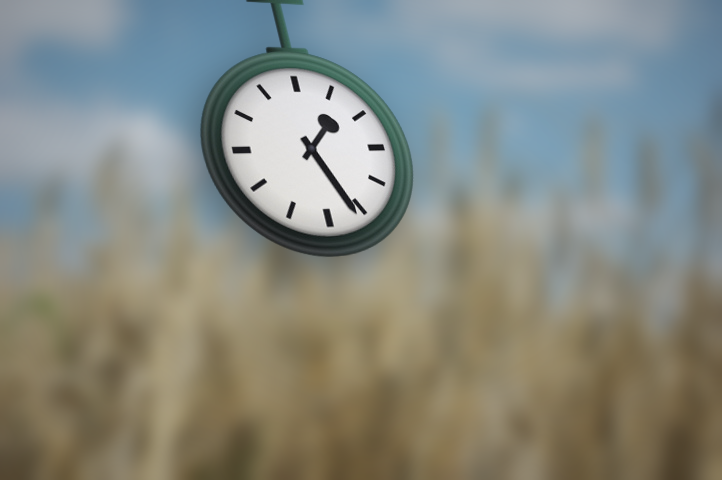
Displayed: 1h26
